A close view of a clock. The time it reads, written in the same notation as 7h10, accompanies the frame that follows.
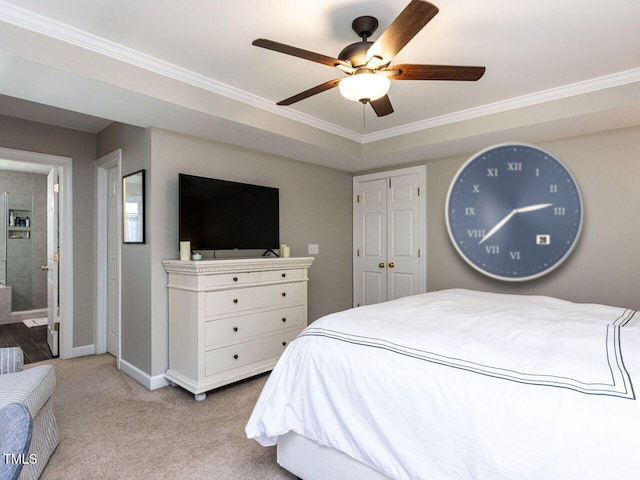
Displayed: 2h38
